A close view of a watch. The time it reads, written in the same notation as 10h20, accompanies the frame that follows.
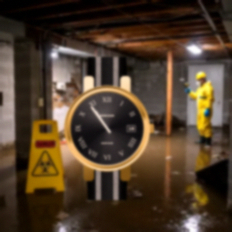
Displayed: 10h54
